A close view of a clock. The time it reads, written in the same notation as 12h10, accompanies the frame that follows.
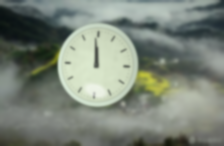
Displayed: 11h59
